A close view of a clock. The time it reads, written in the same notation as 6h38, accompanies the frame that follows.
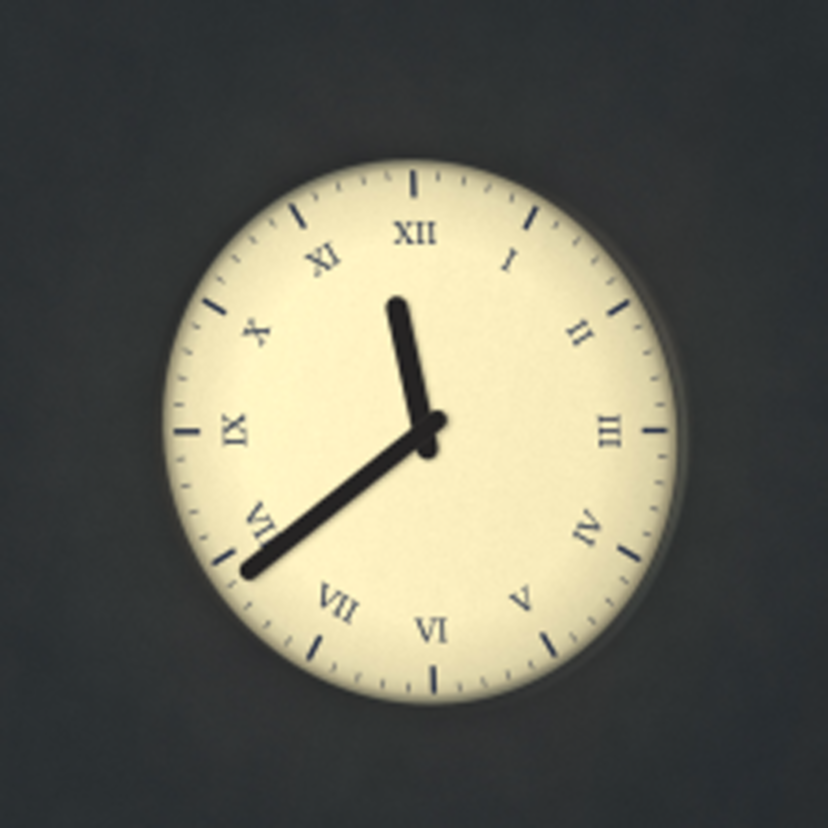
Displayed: 11h39
